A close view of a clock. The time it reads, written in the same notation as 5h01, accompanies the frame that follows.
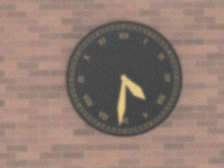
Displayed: 4h31
